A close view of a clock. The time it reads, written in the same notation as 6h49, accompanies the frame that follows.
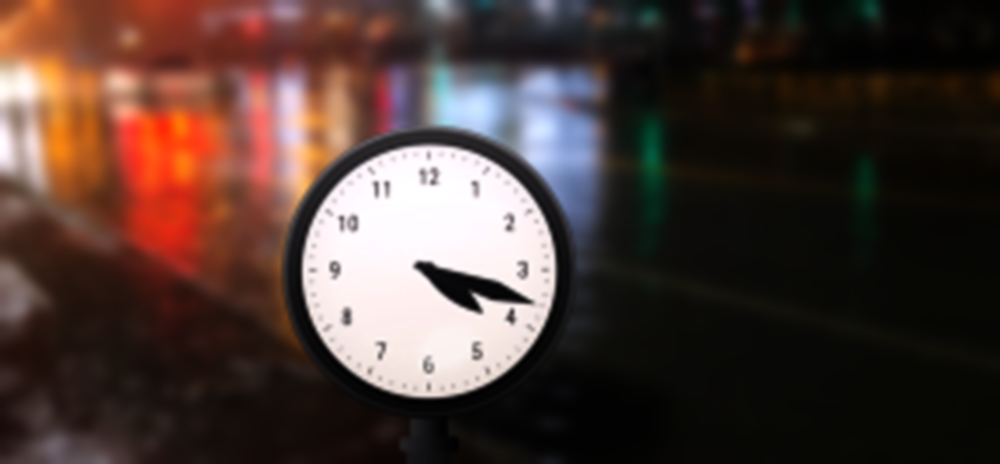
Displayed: 4h18
